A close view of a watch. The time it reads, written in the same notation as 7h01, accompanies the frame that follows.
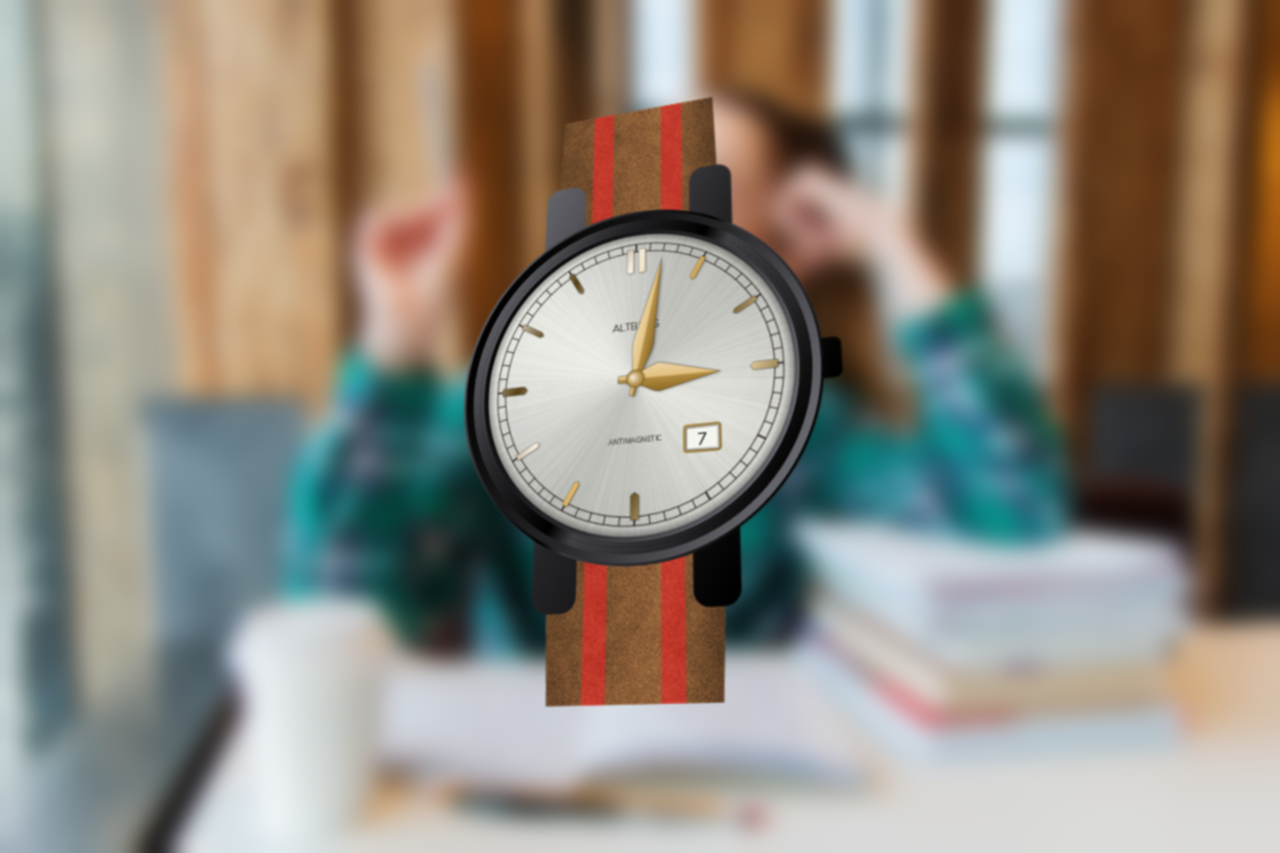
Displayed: 3h02
